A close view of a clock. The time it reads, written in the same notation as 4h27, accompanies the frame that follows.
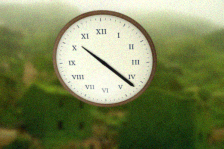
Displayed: 10h22
